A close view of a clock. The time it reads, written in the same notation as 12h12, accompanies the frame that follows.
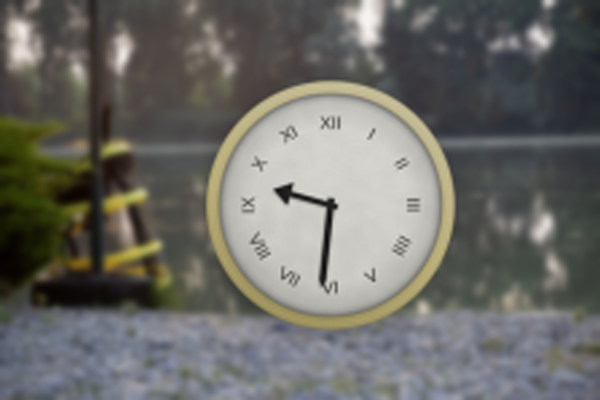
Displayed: 9h31
